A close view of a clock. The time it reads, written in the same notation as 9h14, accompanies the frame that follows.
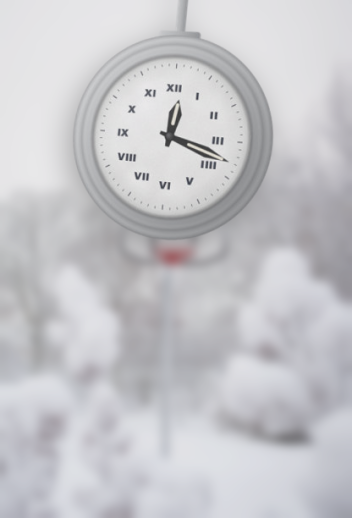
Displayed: 12h18
